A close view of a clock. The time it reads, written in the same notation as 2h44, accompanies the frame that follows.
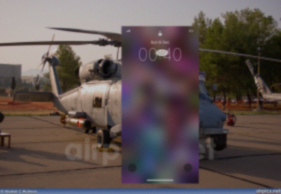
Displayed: 0h40
